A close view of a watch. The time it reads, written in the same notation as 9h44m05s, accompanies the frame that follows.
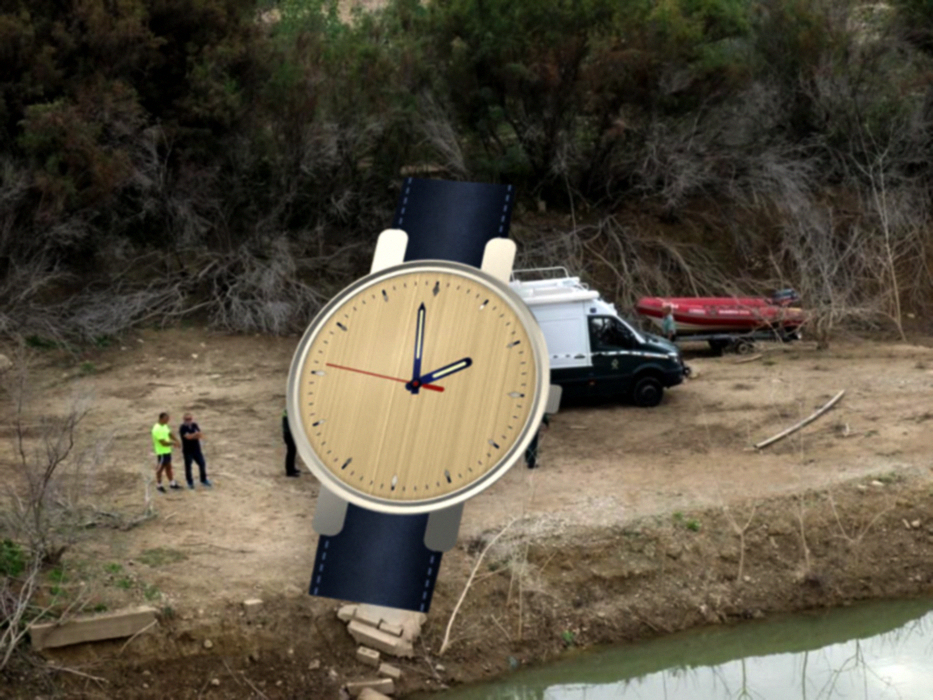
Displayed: 1h58m46s
